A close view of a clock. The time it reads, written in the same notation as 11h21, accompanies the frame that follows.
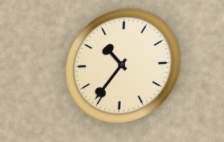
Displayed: 10h36
